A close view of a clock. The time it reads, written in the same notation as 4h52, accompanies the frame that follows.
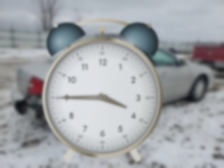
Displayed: 3h45
